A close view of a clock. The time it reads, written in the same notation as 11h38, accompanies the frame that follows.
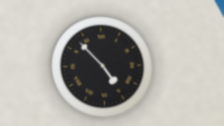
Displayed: 4h53
